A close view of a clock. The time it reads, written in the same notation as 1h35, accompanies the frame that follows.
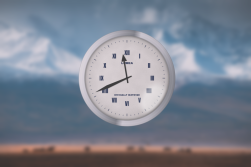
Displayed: 11h41
